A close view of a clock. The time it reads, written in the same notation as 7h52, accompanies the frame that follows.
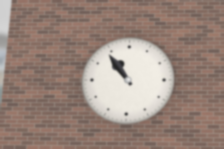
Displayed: 10h54
